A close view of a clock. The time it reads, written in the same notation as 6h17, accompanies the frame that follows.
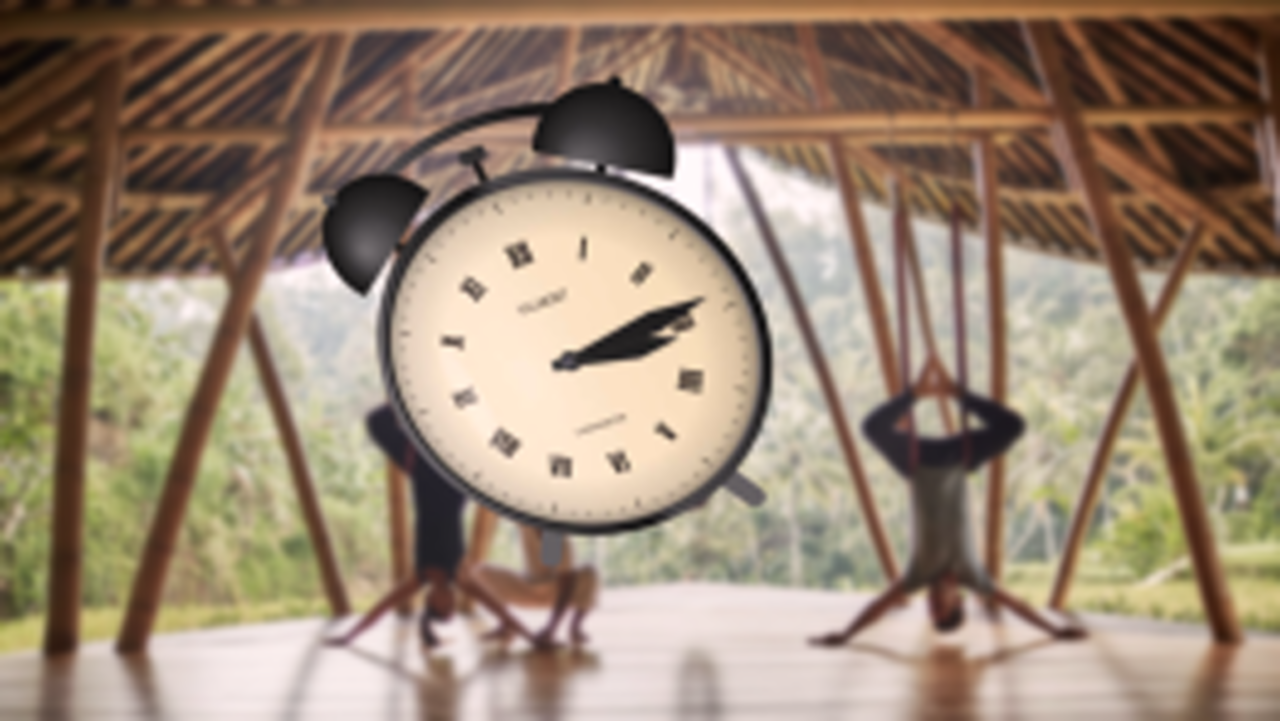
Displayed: 3h14
